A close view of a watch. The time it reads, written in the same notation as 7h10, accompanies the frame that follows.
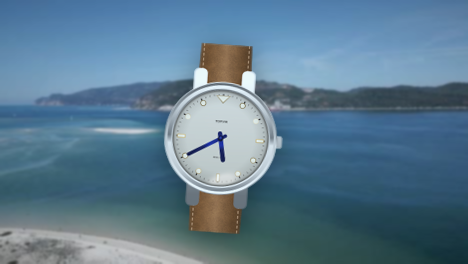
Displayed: 5h40
